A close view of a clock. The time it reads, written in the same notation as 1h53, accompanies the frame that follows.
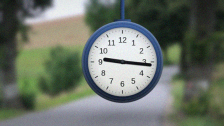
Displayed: 9h16
